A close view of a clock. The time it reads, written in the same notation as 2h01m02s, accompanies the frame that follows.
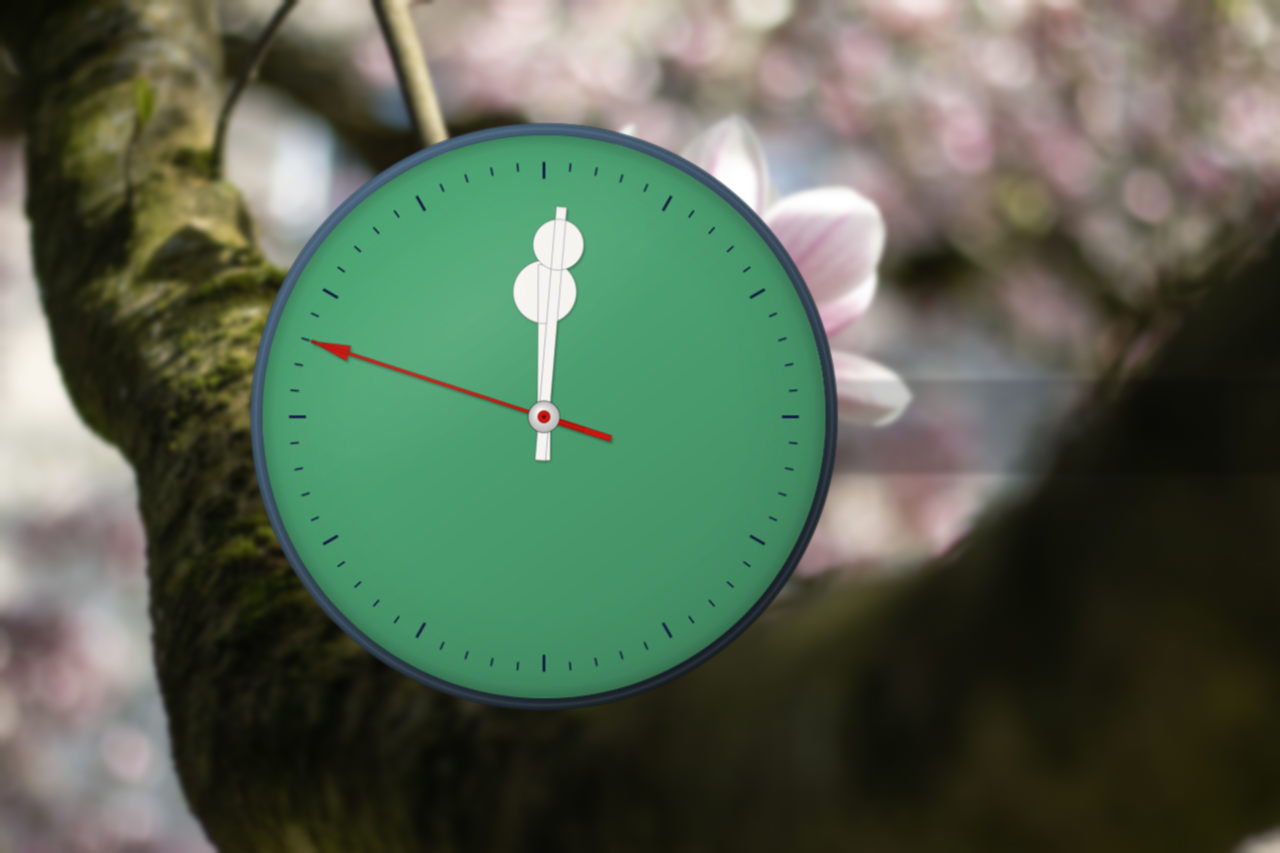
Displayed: 12h00m48s
